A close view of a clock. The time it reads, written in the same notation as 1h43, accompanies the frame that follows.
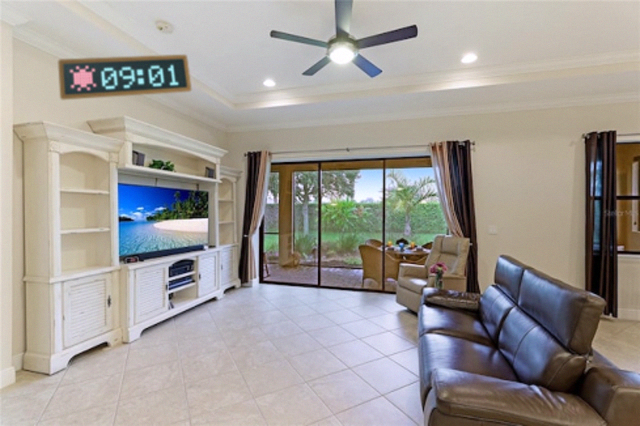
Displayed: 9h01
